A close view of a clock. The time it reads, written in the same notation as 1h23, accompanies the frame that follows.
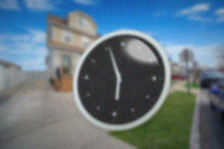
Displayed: 5h56
